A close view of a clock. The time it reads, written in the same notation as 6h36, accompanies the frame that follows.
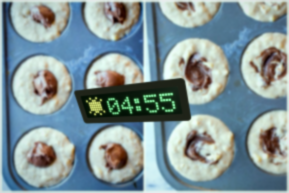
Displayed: 4h55
